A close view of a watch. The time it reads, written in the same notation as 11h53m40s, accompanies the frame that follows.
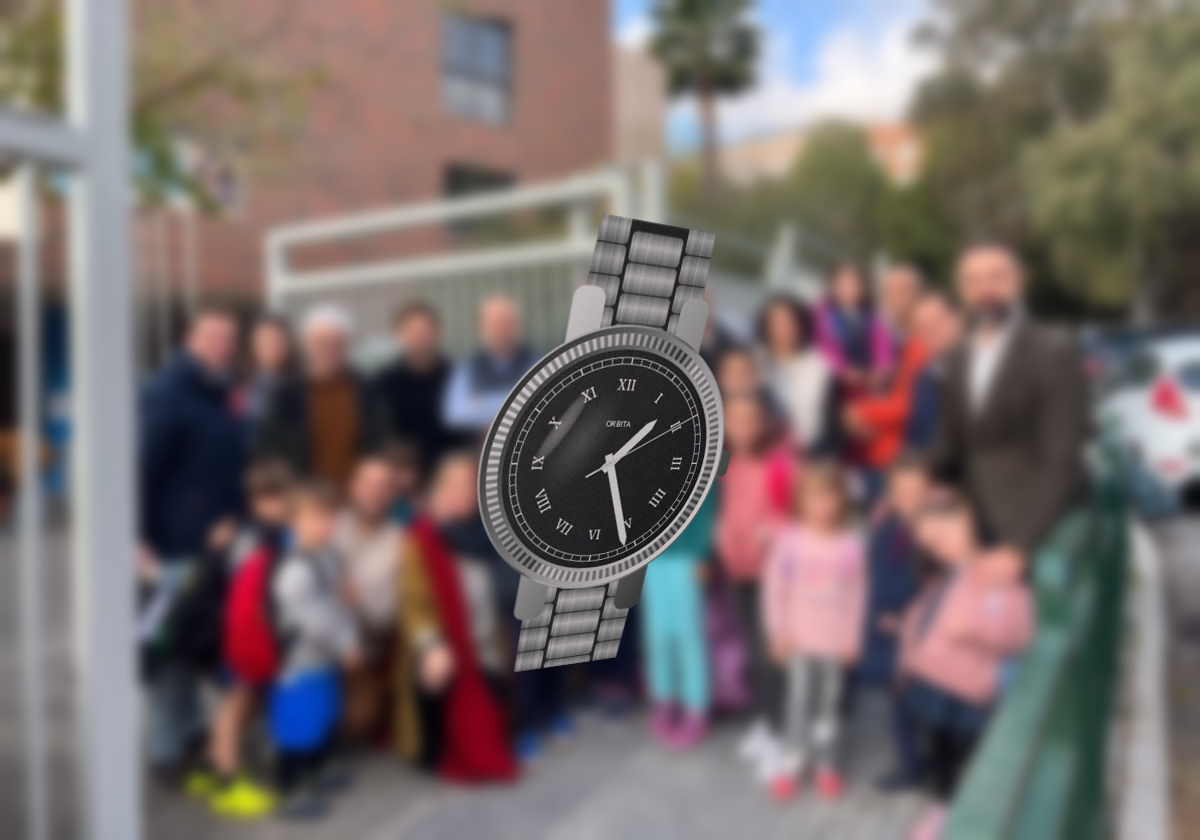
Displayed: 1h26m10s
